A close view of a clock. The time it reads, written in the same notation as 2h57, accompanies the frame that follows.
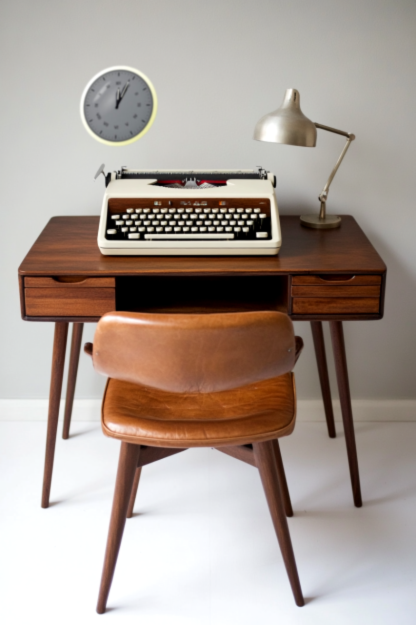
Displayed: 12h04
